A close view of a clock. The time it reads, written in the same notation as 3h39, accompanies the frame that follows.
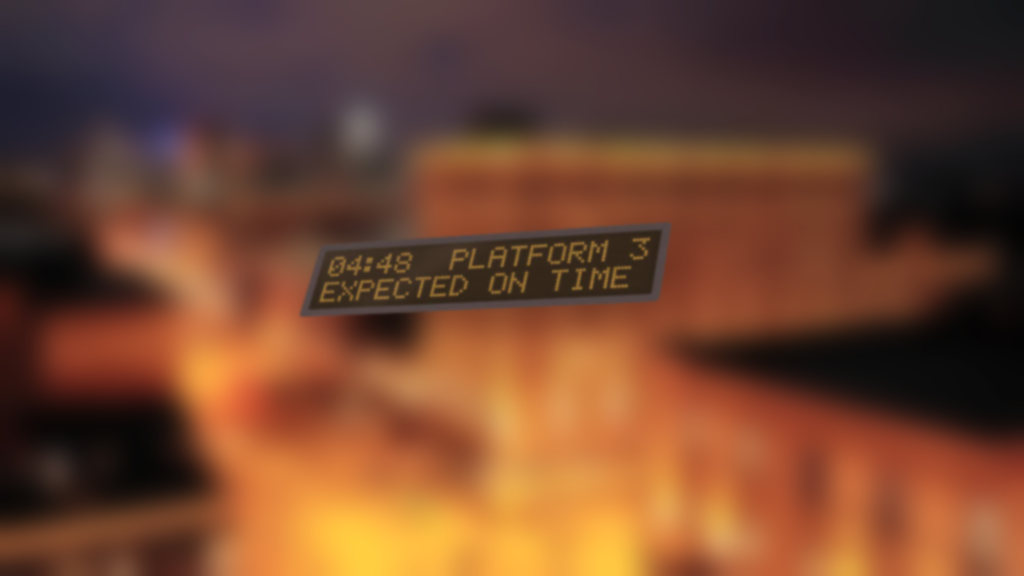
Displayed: 4h48
